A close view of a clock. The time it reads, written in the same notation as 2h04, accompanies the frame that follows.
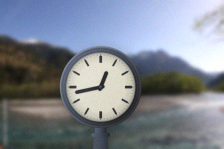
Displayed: 12h43
